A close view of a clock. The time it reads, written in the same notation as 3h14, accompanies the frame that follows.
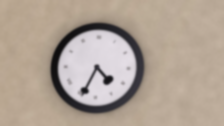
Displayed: 4h34
